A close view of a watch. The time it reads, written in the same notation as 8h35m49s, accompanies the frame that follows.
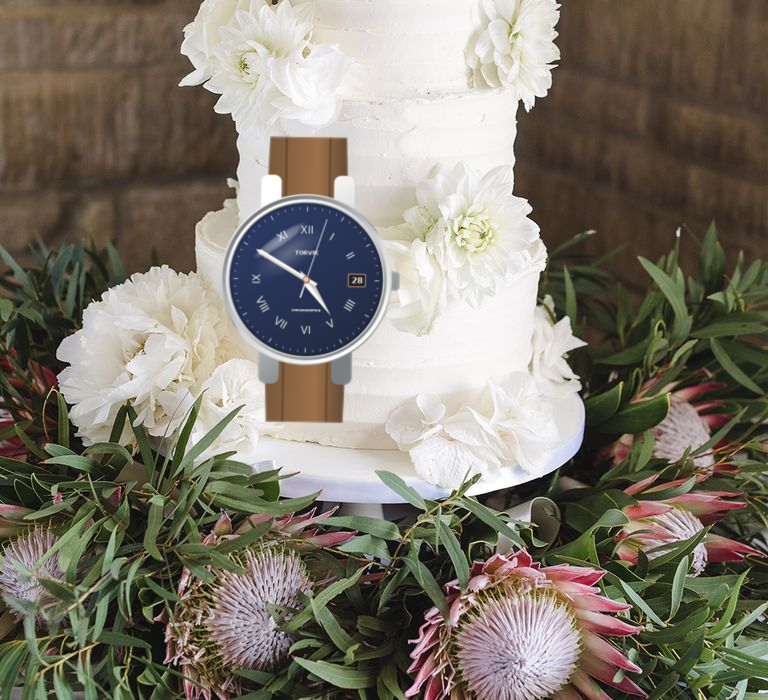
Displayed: 4h50m03s
